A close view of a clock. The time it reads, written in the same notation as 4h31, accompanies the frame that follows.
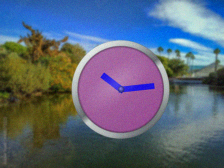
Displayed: 10h14
